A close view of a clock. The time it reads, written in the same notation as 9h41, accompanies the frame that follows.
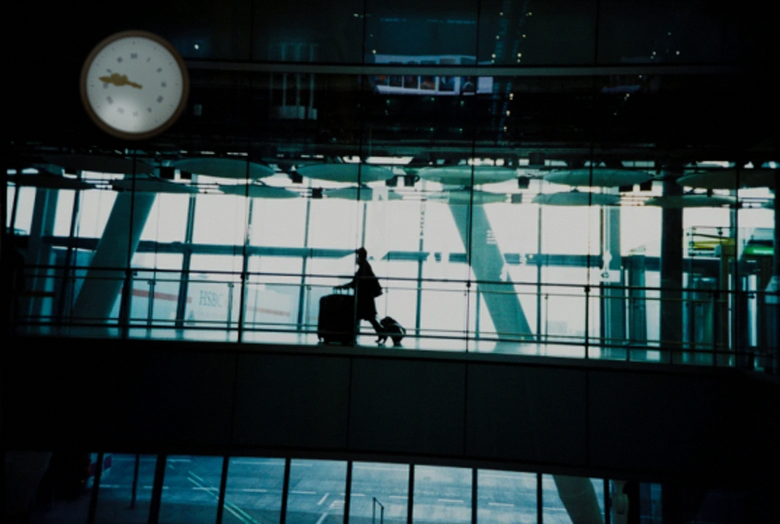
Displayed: 9h47
